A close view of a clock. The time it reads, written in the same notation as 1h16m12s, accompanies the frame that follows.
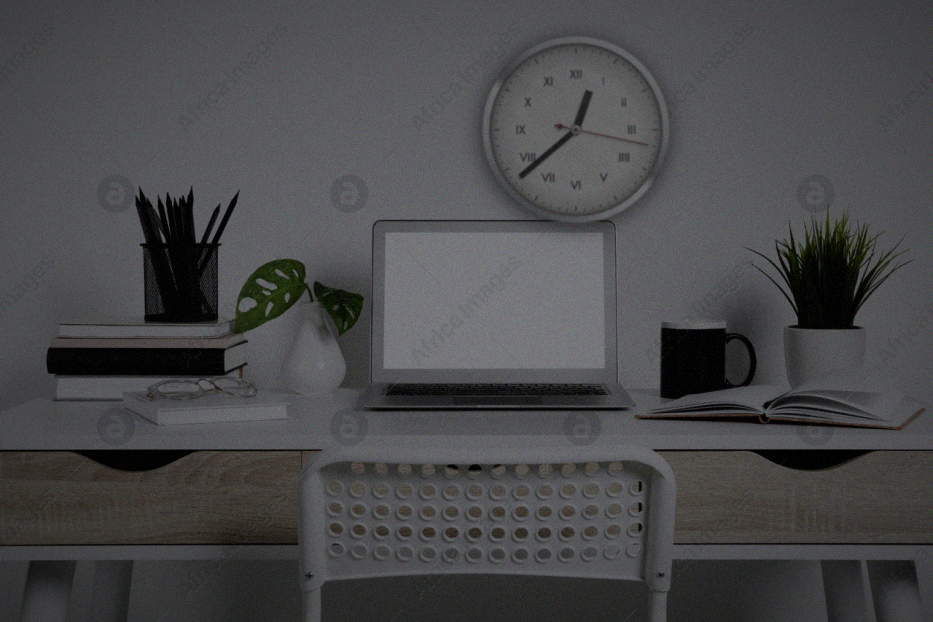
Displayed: 12h38m17s
